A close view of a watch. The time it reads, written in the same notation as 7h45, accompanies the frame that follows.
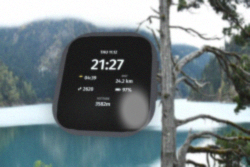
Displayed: 21h27
